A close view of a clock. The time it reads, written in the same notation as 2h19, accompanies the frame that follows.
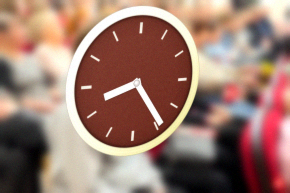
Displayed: 8h24
